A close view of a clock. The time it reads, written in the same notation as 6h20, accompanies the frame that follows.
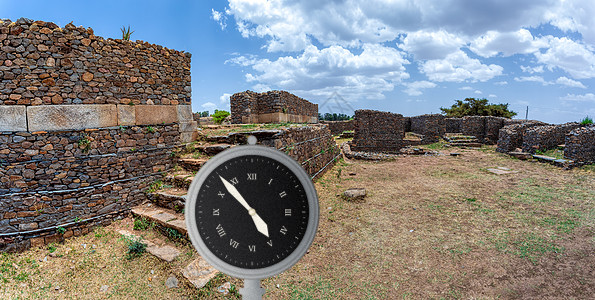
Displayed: 4h53
